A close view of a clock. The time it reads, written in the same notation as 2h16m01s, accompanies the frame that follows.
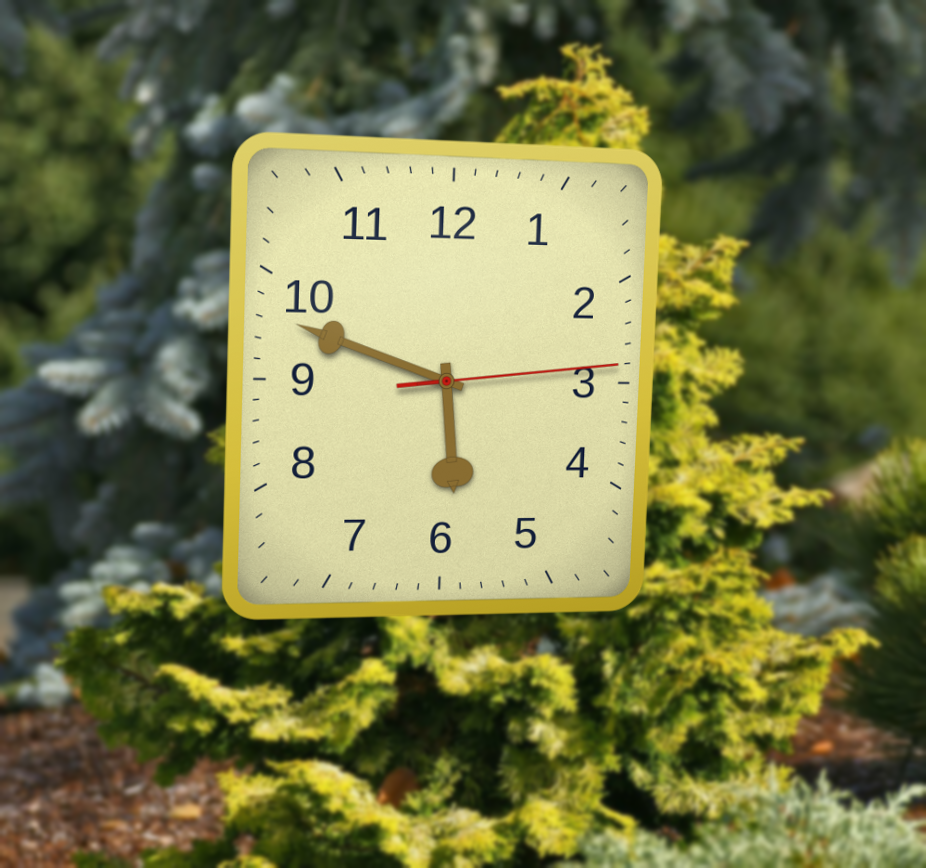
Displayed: 5h48m14s
